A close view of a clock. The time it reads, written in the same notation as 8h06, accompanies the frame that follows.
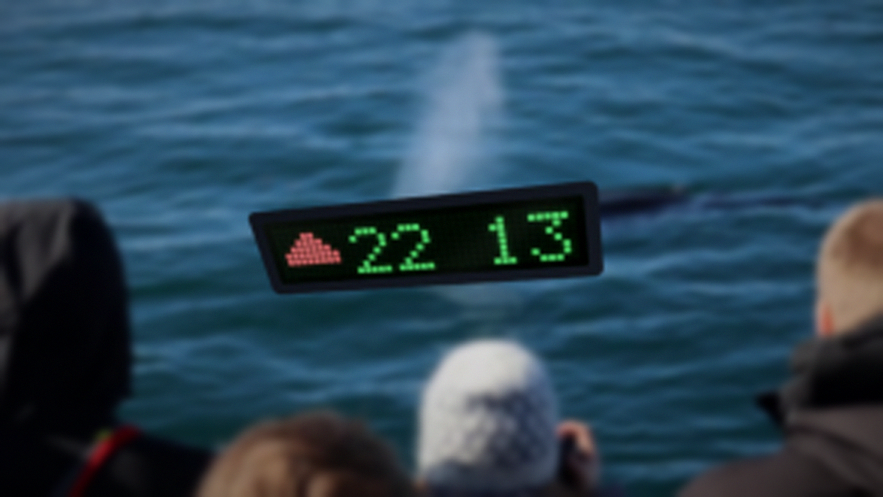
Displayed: 22h13
